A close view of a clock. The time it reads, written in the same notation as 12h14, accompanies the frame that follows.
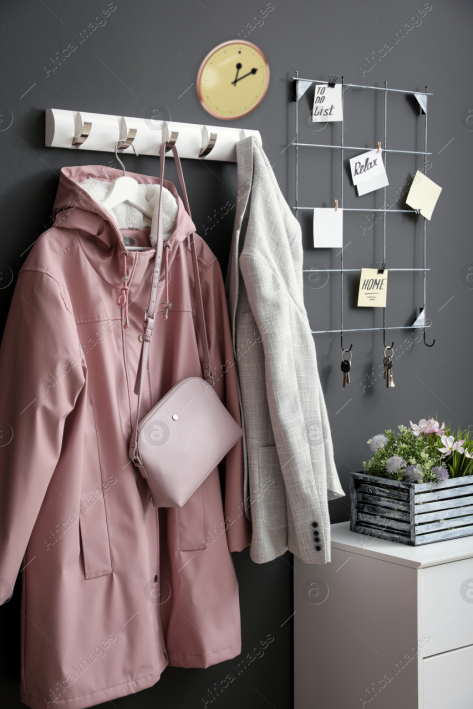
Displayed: 12h10
